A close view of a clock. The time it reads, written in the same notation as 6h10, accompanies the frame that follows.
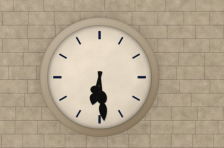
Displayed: 6h29
